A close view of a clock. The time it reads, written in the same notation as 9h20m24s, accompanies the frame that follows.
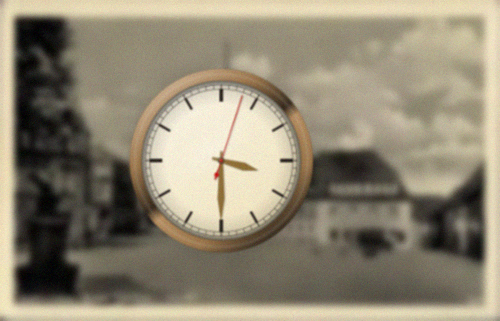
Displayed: 3h30m03s
